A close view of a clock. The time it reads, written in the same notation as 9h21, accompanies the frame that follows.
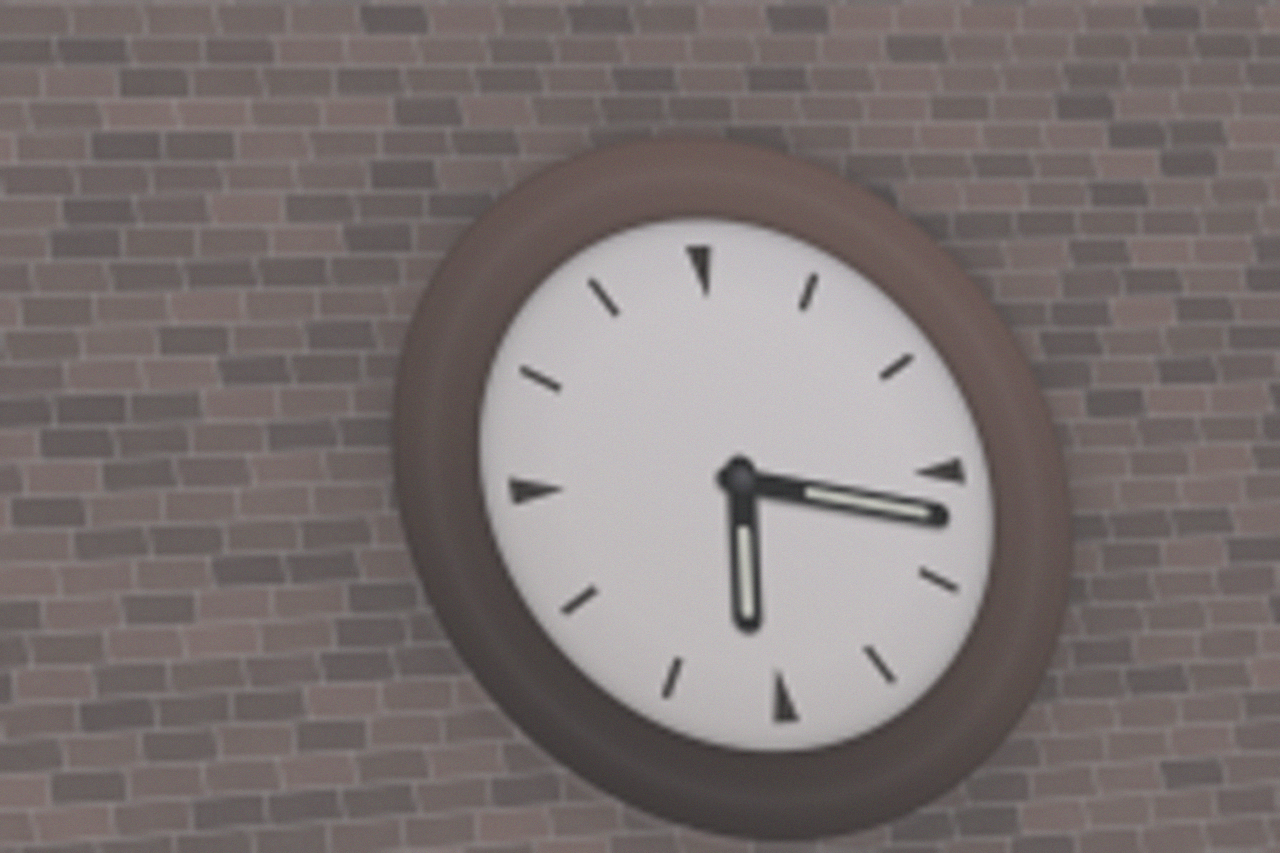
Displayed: 6h17
